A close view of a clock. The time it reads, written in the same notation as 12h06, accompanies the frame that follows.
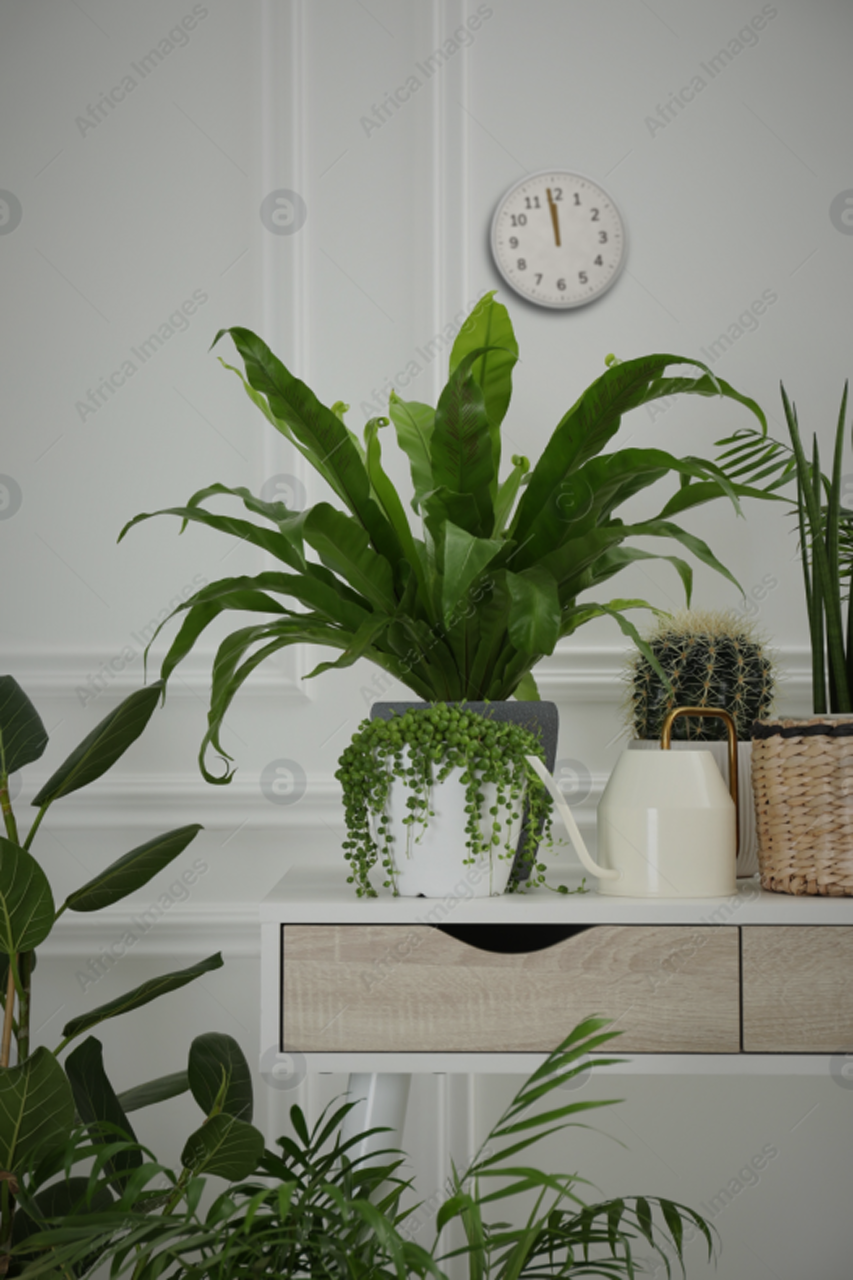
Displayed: 11h59
